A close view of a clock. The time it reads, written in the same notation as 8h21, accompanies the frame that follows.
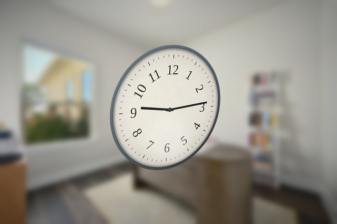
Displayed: 9h14
